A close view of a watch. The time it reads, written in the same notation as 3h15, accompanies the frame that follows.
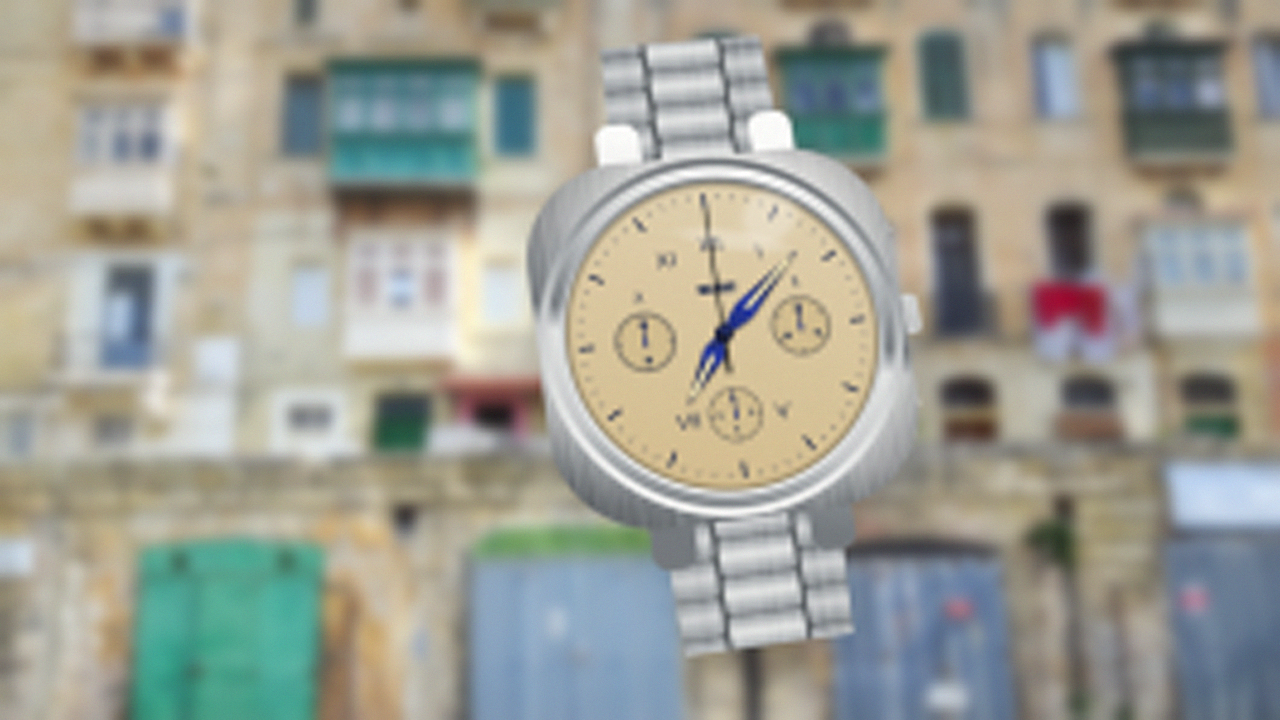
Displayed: 7h08
